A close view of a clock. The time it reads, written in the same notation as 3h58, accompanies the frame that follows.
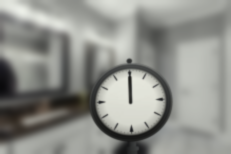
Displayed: 12h00
